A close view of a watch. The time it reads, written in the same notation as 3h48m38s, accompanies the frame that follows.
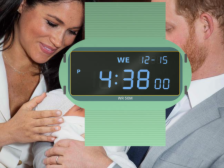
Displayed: 4h38m00s
